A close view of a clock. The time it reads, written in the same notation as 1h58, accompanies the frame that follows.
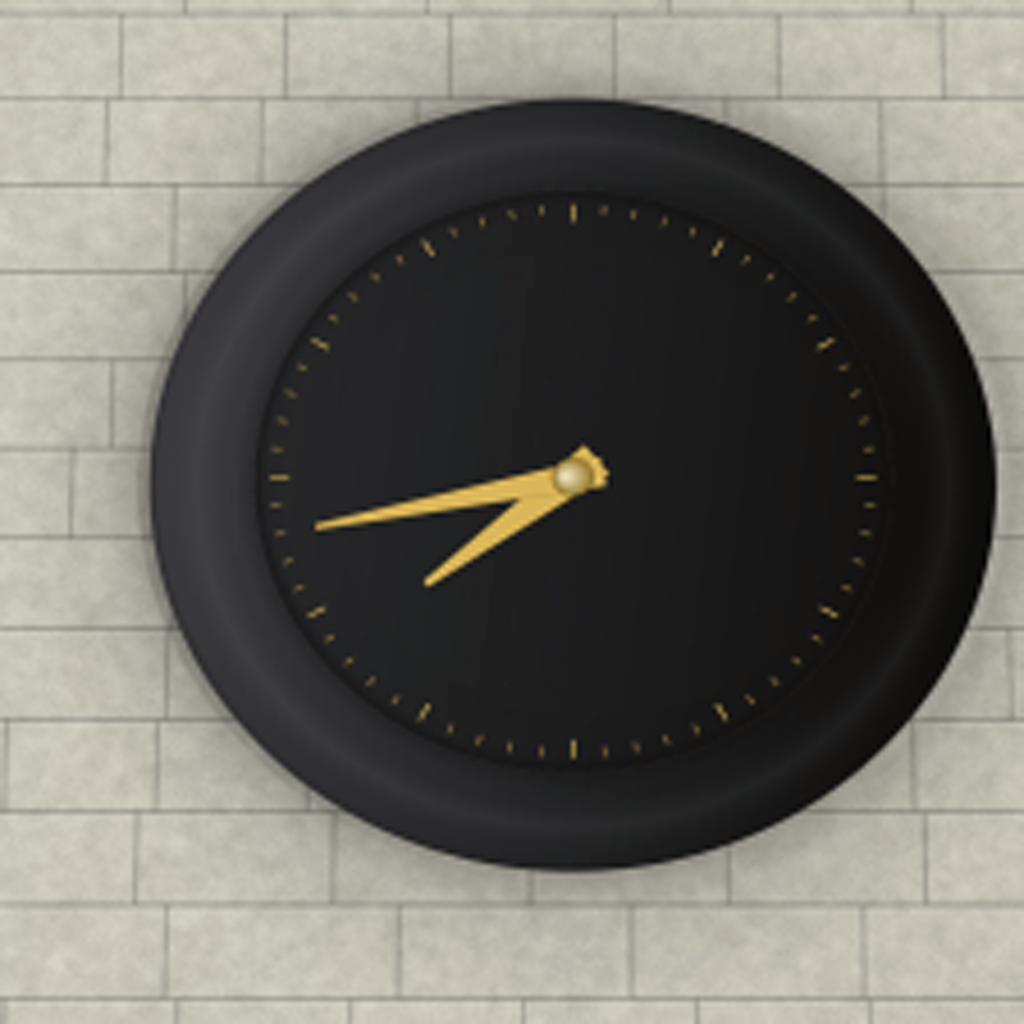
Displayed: 7h43
